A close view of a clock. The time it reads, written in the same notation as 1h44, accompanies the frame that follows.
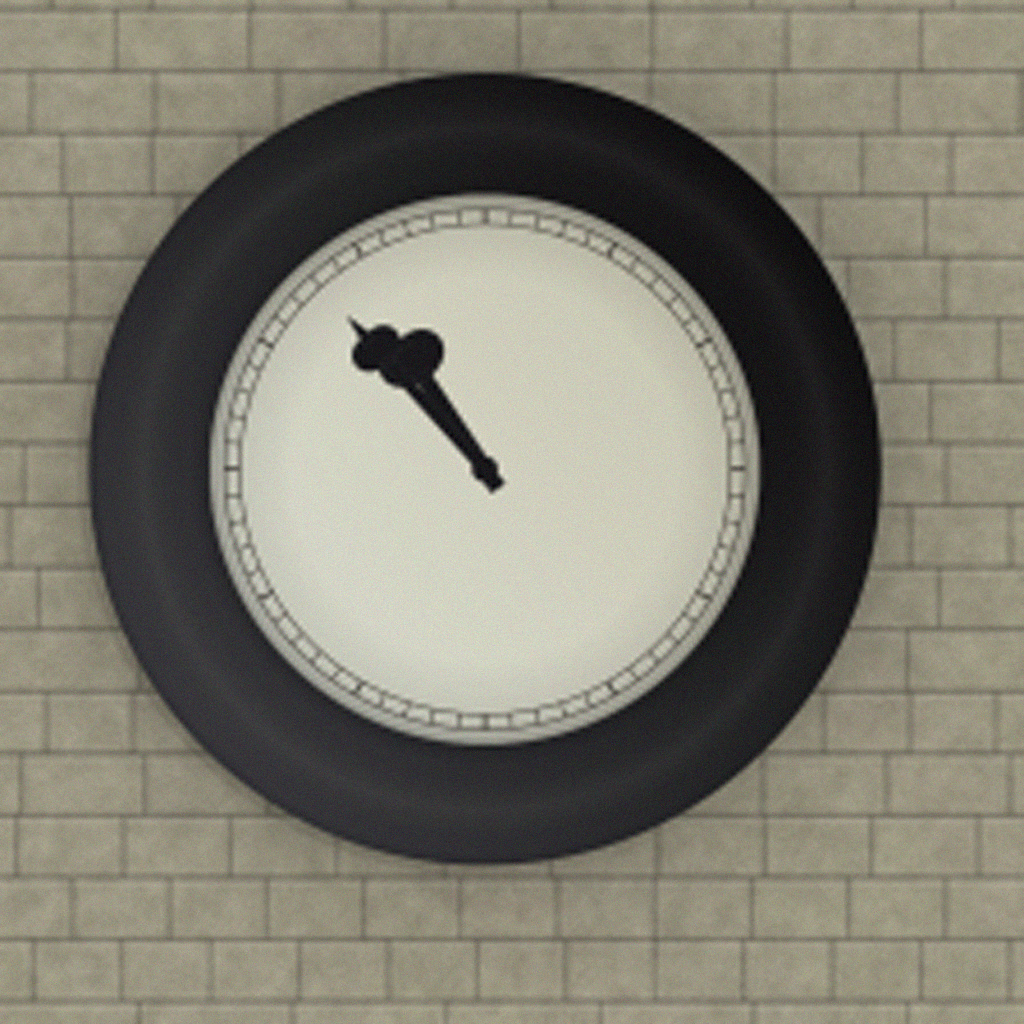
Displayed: 10h53
